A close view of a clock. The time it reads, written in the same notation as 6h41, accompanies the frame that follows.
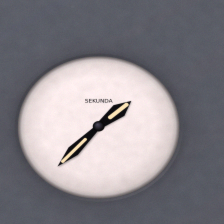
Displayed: 1h37
